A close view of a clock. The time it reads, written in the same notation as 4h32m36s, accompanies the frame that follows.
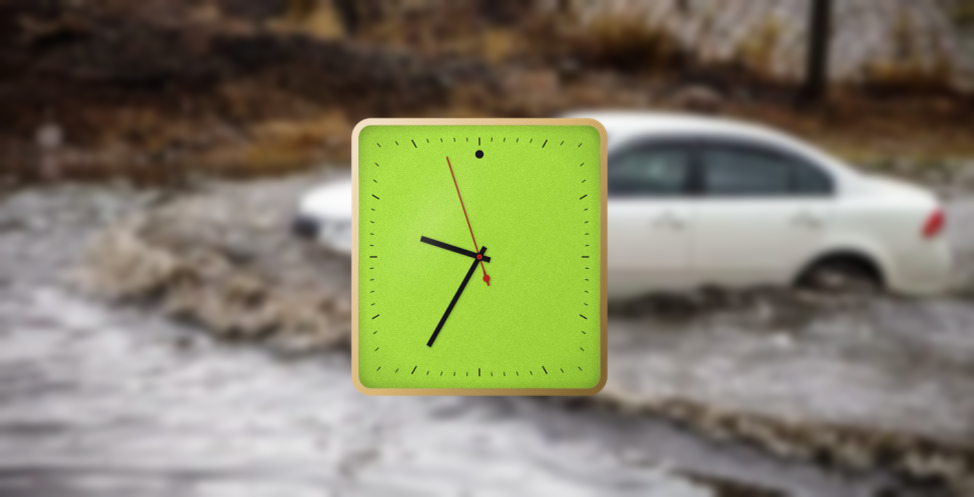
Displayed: 9h34m57s
